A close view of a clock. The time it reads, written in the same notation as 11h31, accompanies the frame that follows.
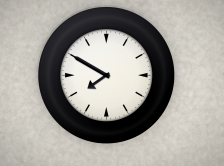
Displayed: 7h50
